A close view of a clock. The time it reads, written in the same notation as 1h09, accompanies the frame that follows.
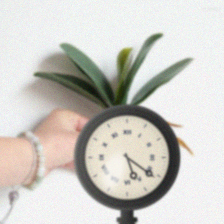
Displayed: 5h21
